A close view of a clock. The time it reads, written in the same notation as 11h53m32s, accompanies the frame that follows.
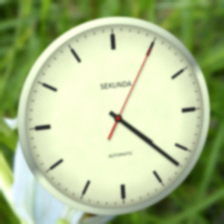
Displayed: 4h22m05s
